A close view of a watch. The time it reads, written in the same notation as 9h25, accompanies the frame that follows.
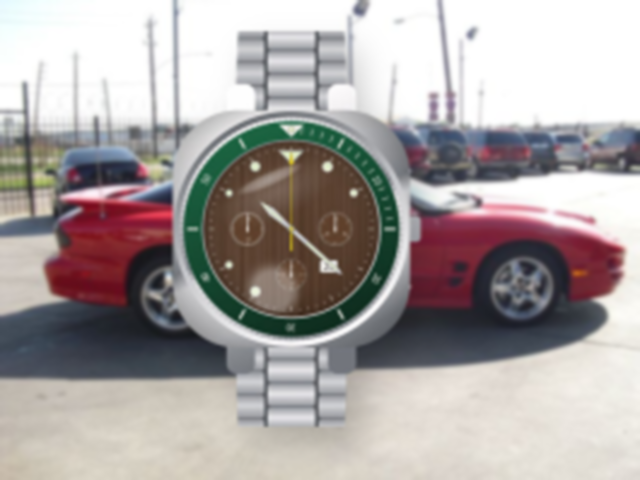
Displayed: 10h22
